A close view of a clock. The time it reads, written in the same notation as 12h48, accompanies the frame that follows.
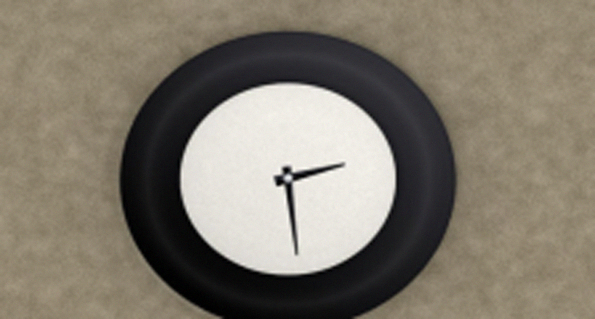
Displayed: 2h29
